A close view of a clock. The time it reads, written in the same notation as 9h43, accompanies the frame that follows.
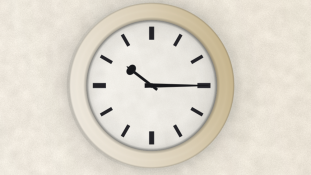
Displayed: 10h15
